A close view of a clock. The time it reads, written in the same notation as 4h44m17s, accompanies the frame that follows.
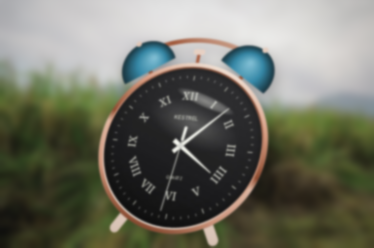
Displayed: 4h07m31s
